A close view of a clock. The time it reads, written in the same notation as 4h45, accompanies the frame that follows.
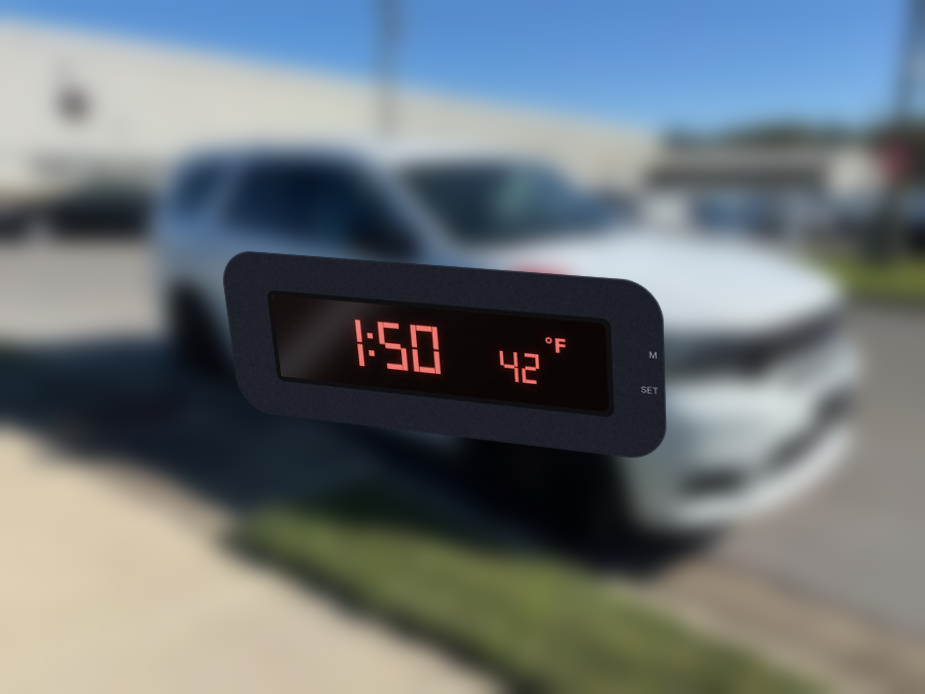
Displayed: 1h50
